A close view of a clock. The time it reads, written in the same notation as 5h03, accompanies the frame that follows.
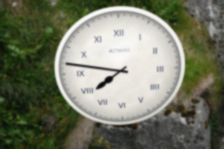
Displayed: 7h47
